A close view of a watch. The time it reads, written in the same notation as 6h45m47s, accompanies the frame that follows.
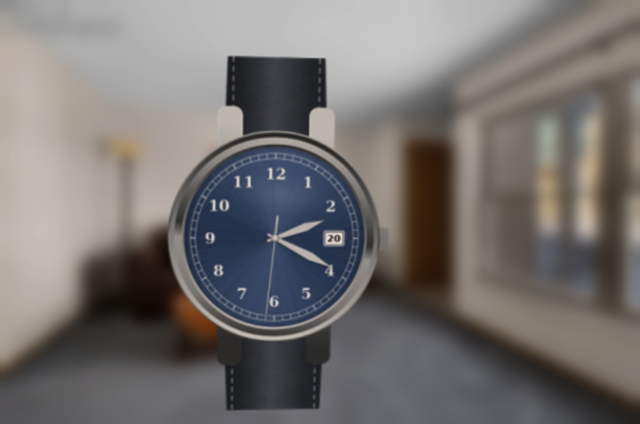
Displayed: 2h19m31s
